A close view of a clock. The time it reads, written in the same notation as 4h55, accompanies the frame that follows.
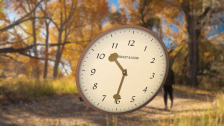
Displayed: 10h31
